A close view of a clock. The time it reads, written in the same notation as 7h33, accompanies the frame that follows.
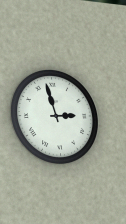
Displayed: 2h58
